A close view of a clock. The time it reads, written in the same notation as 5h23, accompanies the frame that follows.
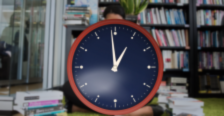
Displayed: 12h59
